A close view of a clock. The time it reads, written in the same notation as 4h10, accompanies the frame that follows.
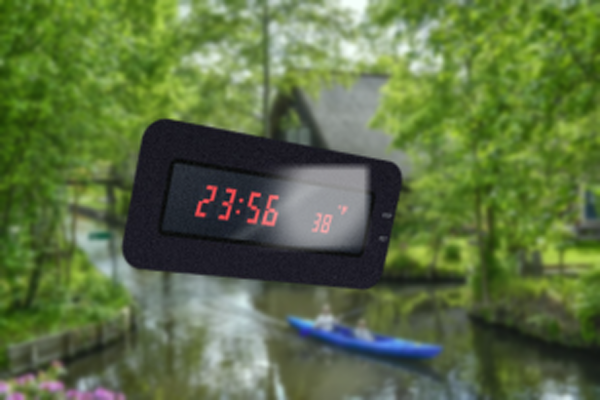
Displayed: 23h56
